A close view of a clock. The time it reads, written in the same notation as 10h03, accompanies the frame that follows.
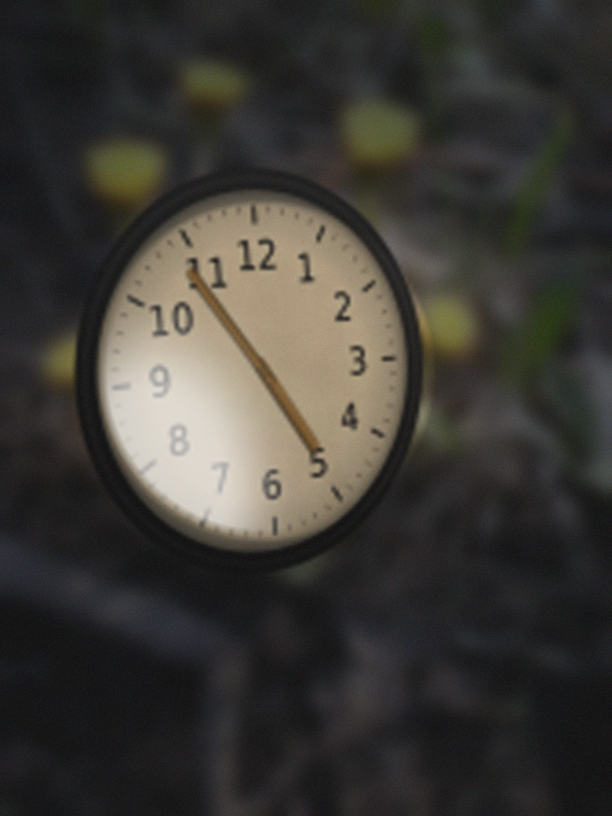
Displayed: 4h54
